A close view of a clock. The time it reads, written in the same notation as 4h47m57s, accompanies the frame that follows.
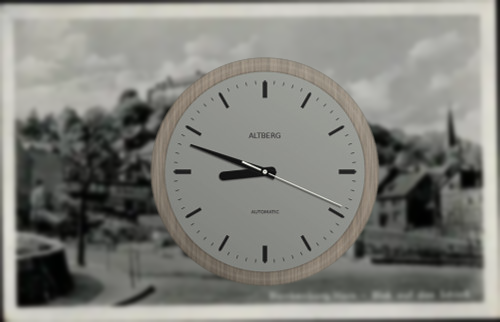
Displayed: 8h48m19s
